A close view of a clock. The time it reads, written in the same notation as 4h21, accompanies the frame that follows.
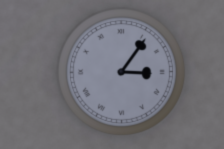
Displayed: 3h06
